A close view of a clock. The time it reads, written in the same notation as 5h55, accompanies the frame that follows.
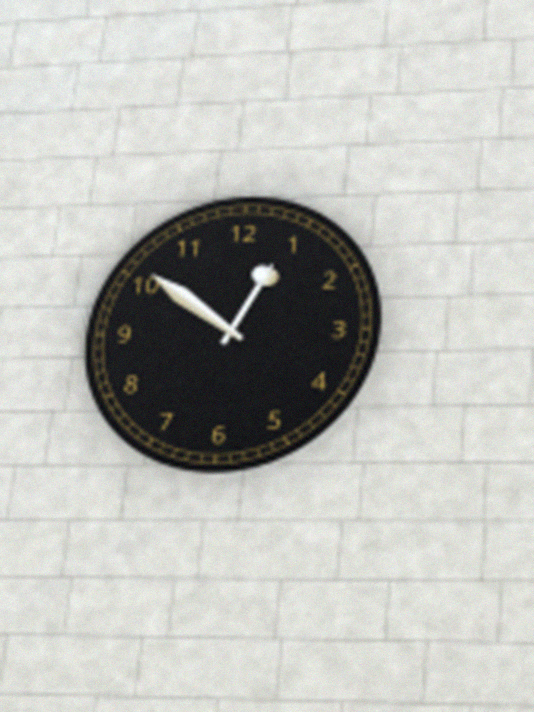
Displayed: 12h51
